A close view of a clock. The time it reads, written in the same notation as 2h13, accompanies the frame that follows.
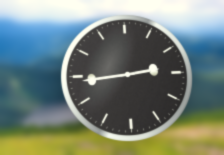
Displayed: 2h44
